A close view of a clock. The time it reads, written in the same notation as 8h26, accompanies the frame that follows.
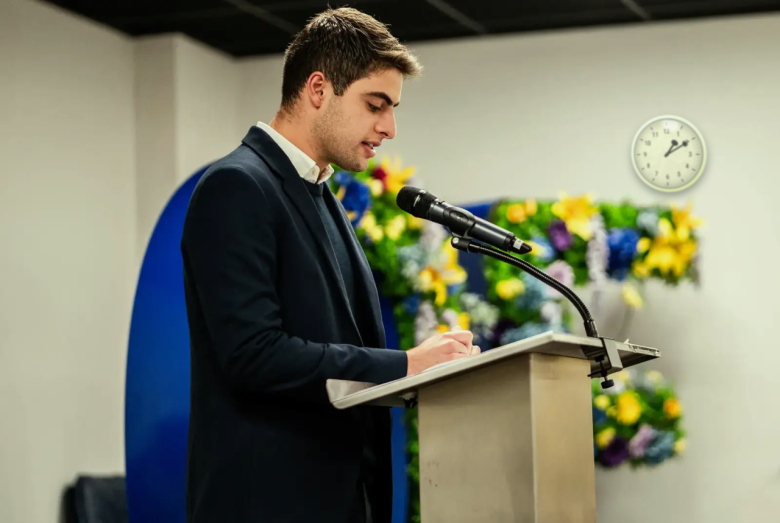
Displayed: 1h10
